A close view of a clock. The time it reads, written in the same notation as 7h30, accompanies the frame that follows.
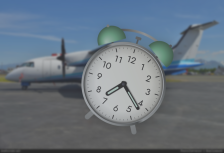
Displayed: 7h22
